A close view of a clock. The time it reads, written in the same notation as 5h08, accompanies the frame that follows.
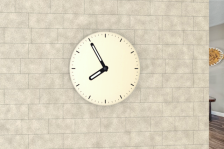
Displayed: 7h55
